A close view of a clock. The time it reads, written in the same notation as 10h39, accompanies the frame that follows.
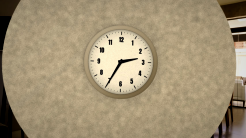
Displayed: 2h35
